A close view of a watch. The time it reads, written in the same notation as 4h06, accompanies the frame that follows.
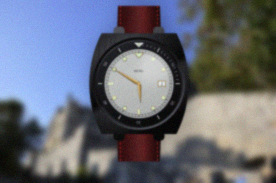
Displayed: 5h50
